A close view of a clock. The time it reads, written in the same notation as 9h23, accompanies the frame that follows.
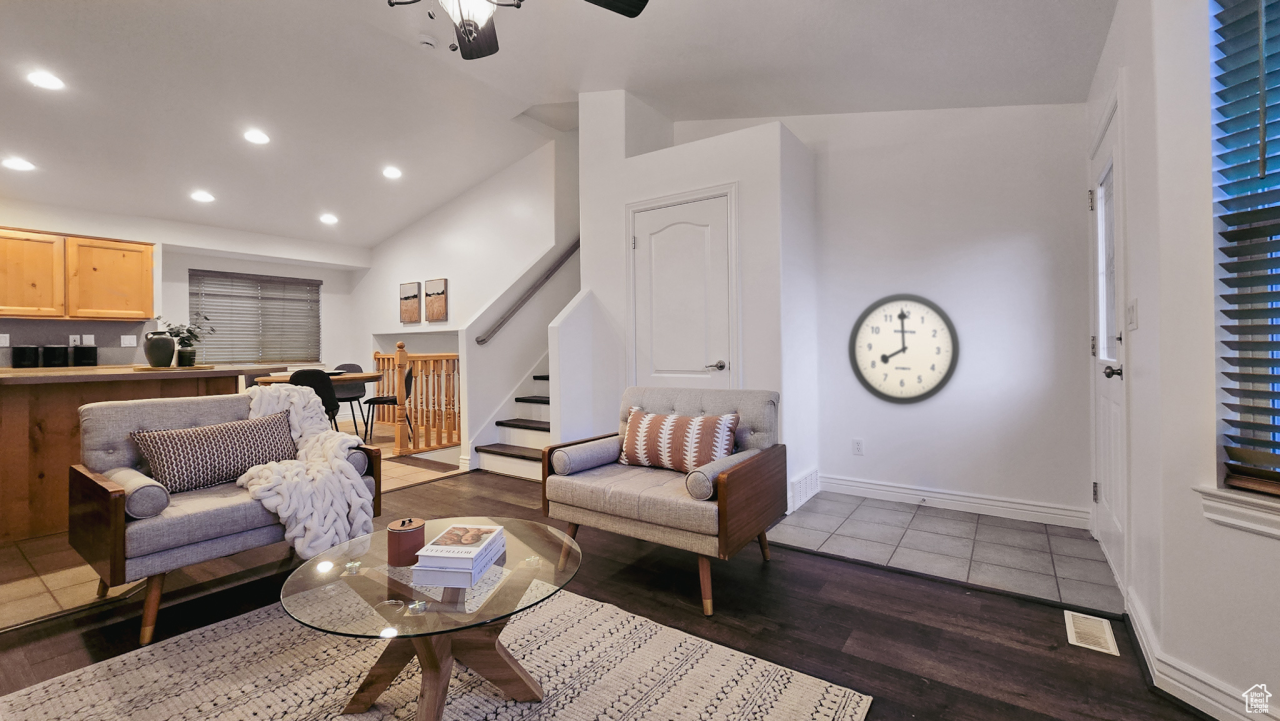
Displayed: 7h59
